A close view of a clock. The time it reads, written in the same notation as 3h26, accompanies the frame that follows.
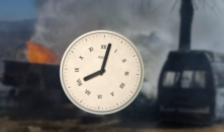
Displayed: 8h02
